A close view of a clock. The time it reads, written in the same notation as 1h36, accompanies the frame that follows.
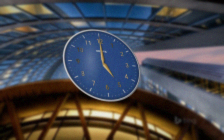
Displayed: 5h00
